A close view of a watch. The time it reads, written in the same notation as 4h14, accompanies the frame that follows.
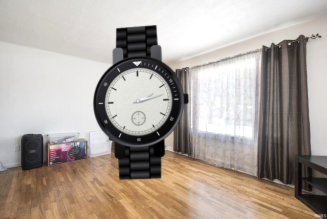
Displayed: 2h13
